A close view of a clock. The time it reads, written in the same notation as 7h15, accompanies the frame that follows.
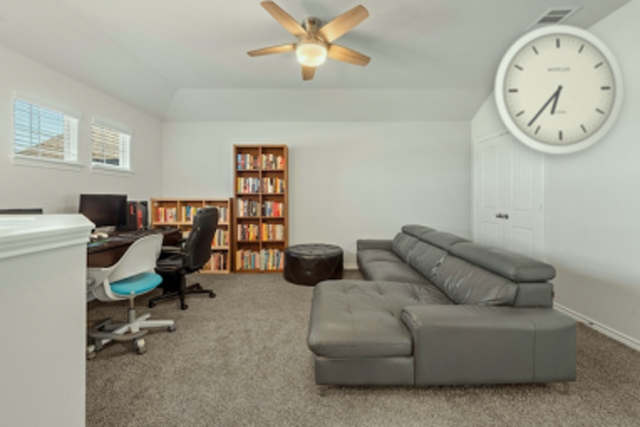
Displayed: 6h37
